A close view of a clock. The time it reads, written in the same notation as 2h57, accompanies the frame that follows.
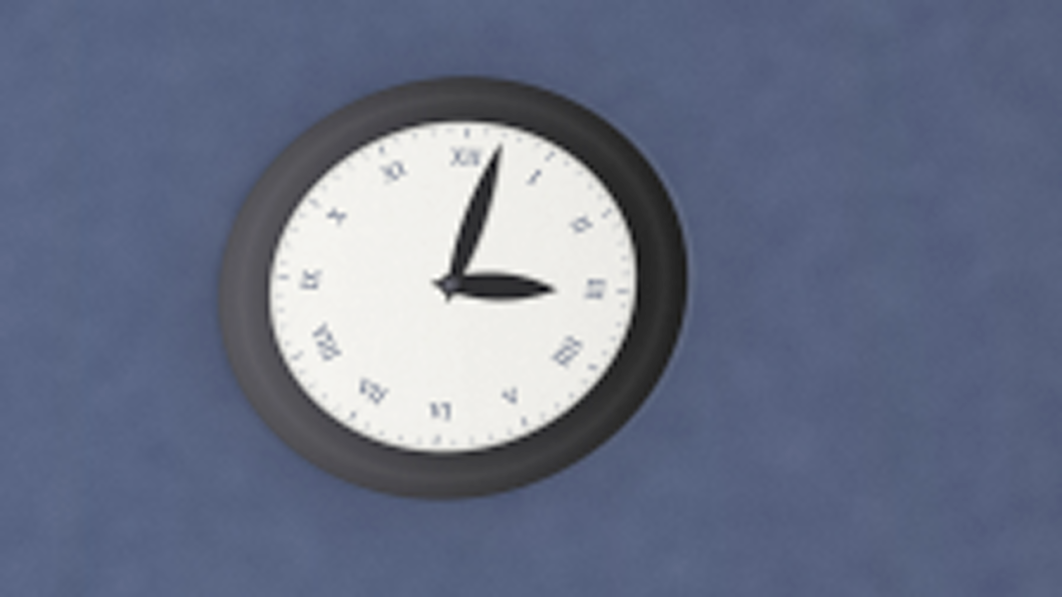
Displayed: 3h02
